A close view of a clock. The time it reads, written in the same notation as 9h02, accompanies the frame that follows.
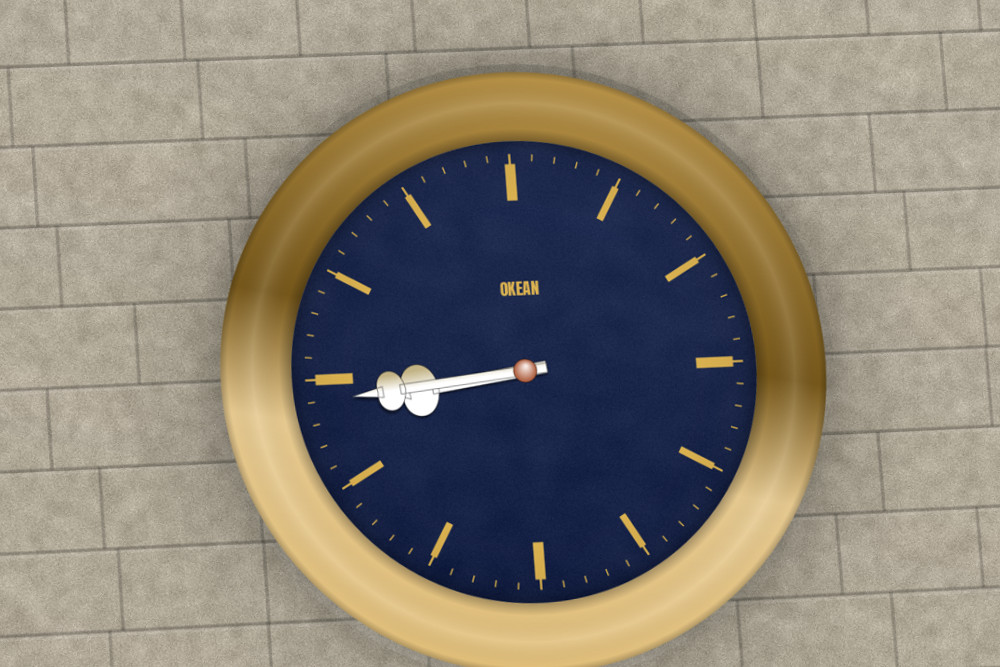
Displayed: 8h44
